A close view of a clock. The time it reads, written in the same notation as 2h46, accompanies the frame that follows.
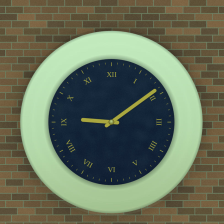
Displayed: 9h09
